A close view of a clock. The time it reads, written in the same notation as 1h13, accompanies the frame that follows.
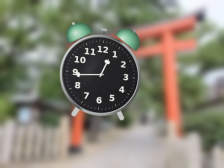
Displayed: 12h44
